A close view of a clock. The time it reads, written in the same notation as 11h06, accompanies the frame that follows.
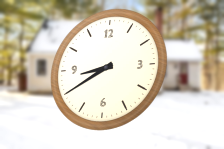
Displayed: 8h40
